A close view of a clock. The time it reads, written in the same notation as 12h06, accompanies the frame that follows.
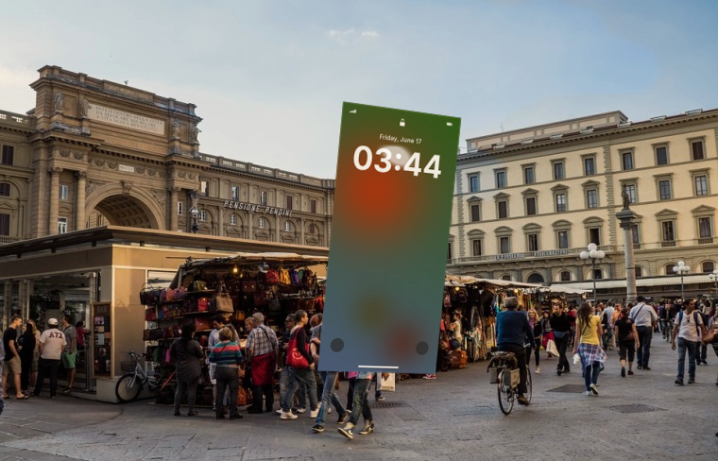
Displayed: 3h44
